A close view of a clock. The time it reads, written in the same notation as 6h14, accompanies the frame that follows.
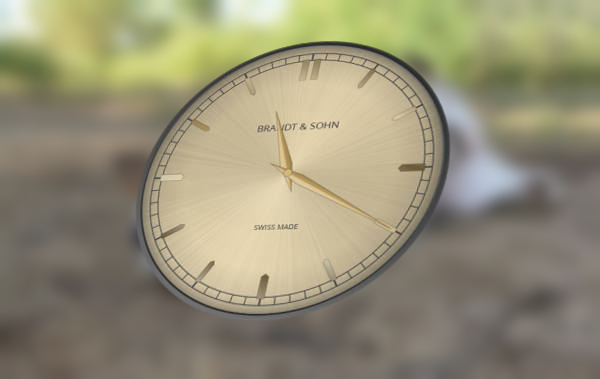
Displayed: 11h20
